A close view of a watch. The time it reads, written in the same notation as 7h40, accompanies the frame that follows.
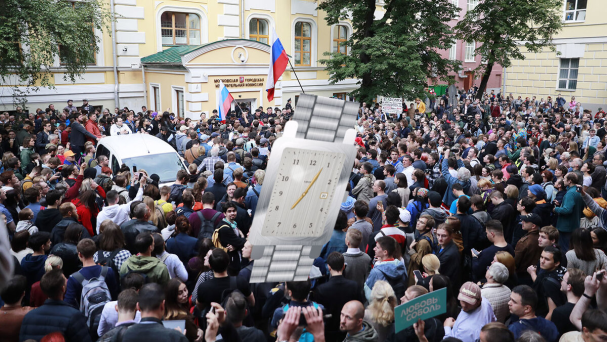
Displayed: 7h04
